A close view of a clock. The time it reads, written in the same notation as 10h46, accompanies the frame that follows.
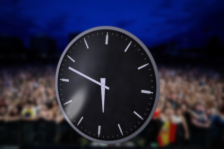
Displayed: 5h48
